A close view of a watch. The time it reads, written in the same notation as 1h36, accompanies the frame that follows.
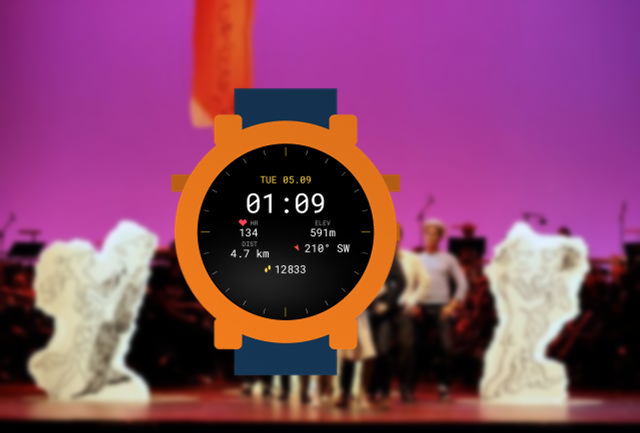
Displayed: 1h09
